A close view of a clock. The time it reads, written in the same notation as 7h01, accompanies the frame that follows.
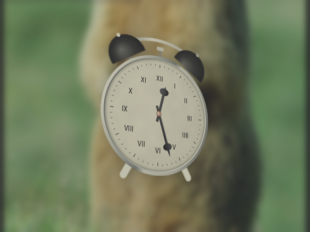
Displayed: 12h27
